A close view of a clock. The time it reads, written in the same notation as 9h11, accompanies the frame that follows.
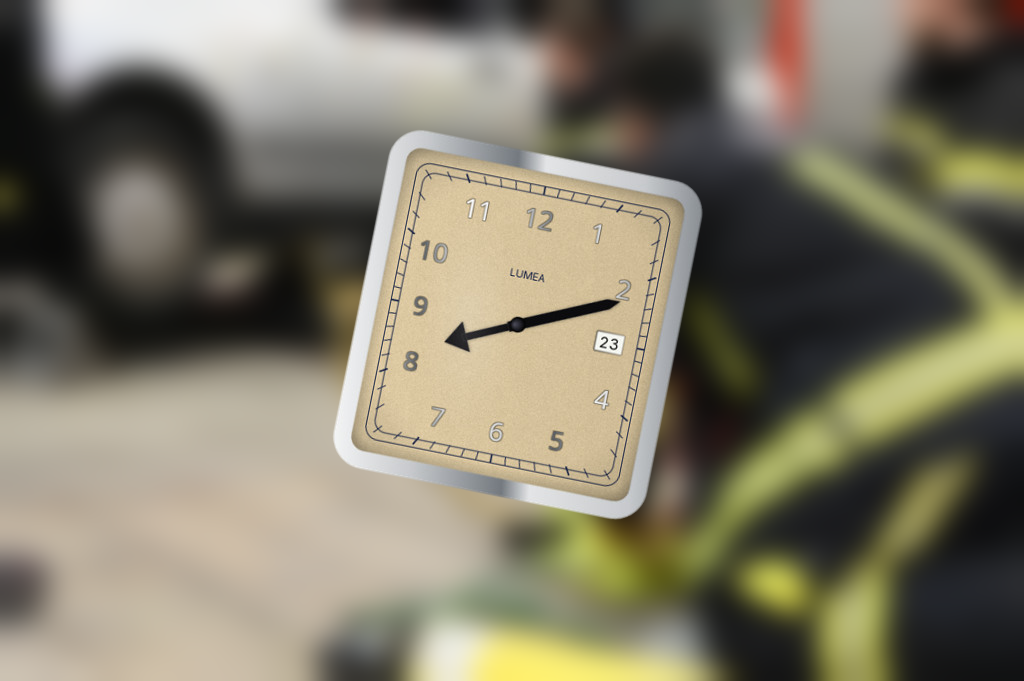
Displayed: 8h11
